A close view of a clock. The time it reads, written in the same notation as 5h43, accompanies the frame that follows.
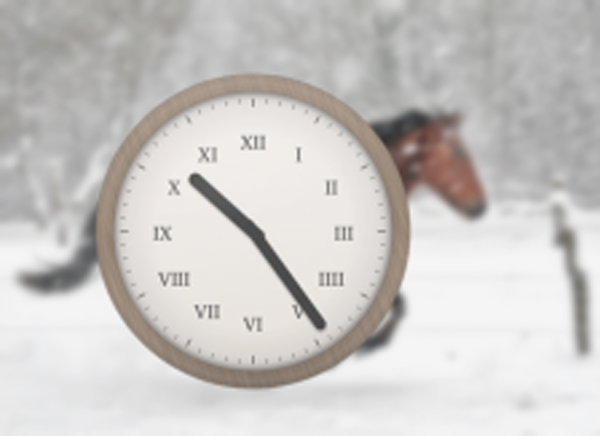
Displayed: 10h24
